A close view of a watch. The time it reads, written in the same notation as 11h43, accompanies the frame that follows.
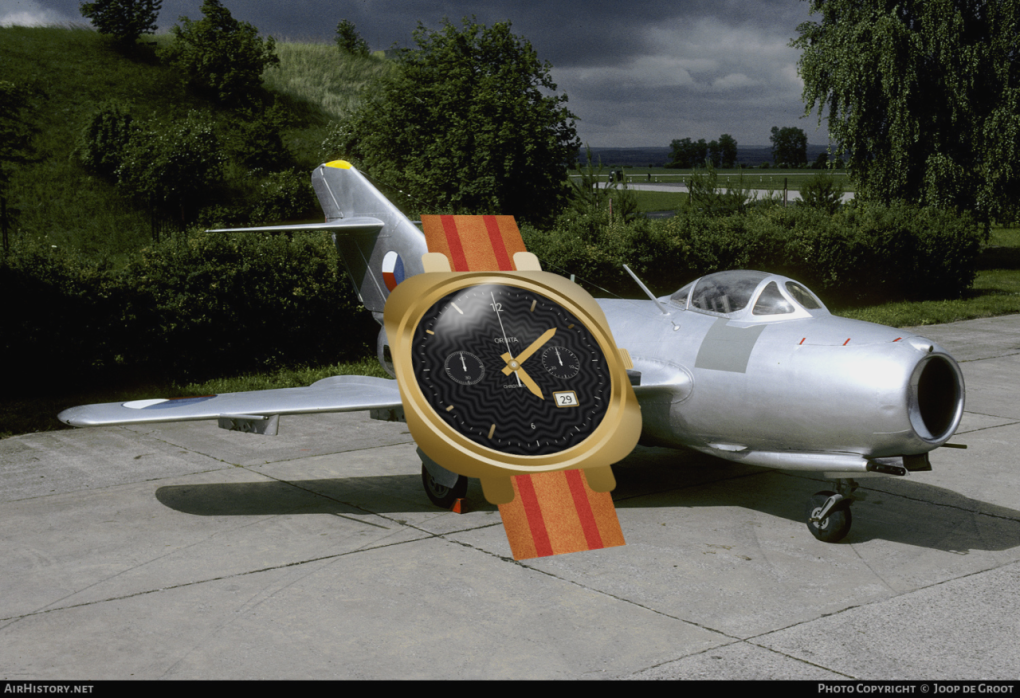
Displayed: 5h09
